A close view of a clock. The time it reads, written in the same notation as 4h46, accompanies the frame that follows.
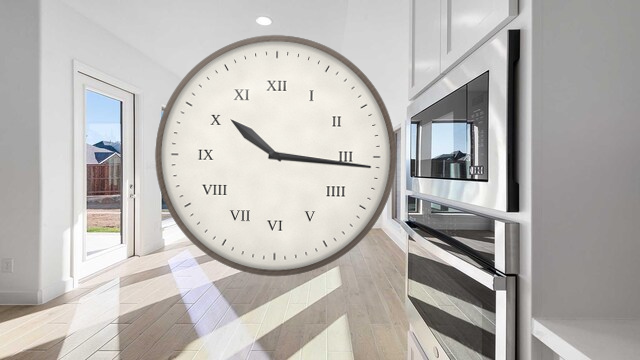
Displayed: 10h16
